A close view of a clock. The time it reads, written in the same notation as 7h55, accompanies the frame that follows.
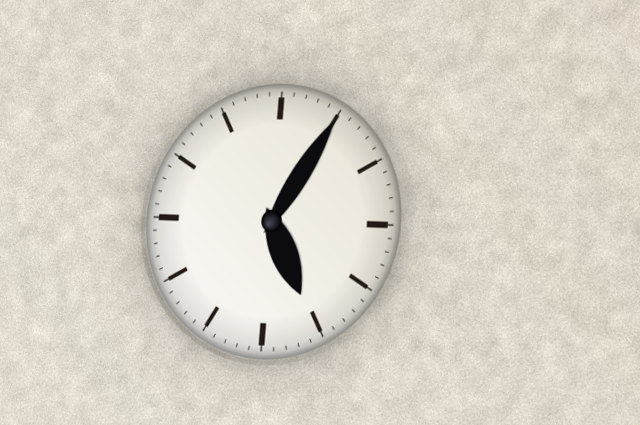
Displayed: 5h05
